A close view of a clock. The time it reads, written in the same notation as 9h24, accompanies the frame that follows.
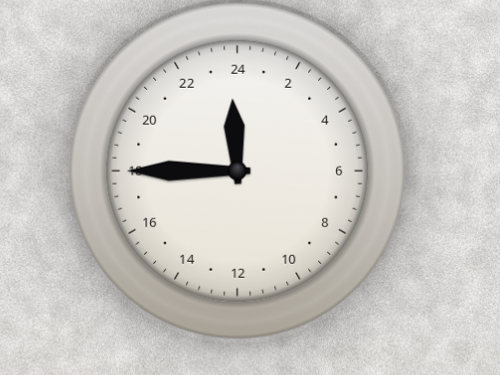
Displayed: 23h45
